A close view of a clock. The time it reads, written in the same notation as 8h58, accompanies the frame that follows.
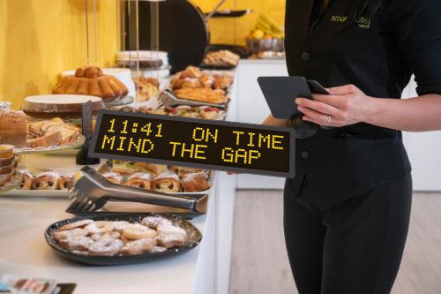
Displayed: 11h41
